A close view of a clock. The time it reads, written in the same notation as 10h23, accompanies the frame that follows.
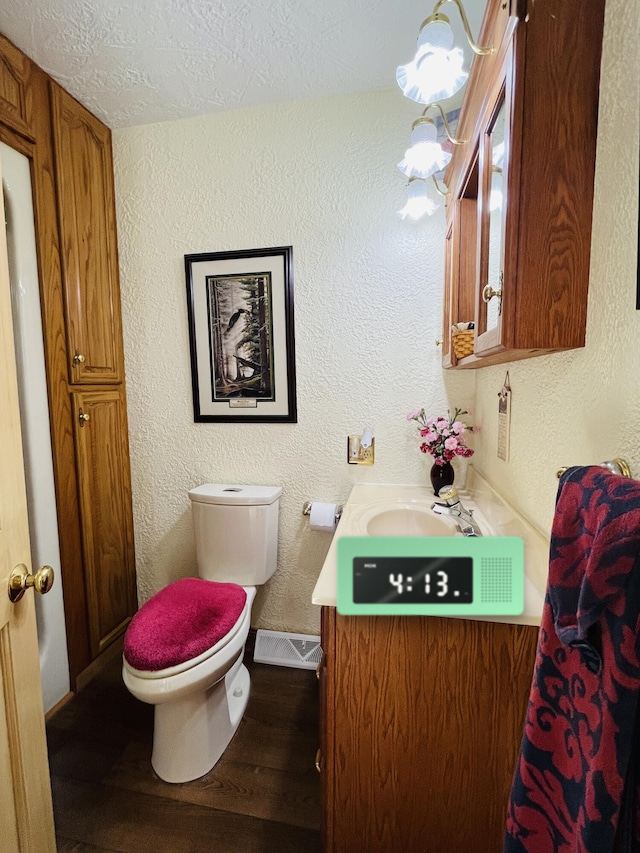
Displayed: 4h13
